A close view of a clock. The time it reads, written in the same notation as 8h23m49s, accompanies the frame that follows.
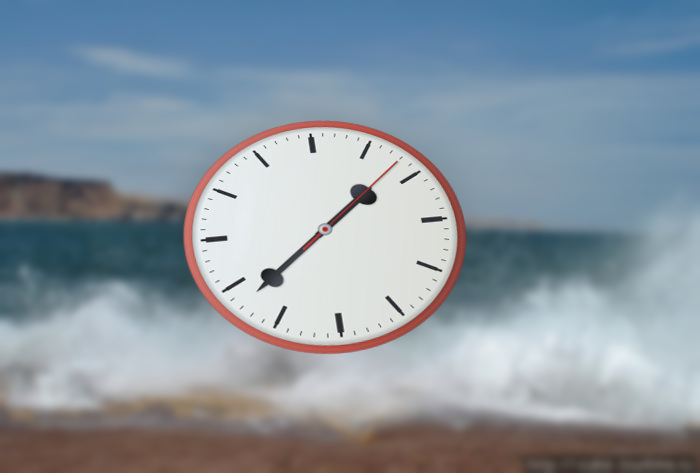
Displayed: 1h38m08s
